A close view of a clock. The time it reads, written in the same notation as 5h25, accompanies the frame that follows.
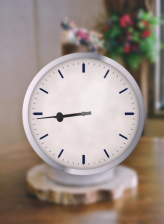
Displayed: 8h44
